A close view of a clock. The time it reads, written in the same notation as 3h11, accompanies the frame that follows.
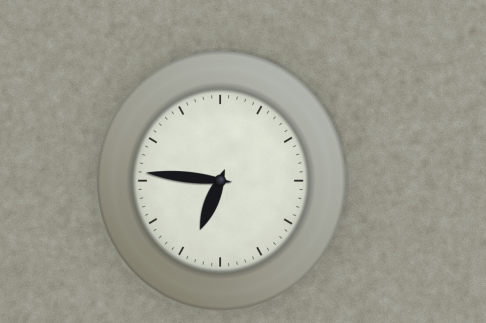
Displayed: 6h46
